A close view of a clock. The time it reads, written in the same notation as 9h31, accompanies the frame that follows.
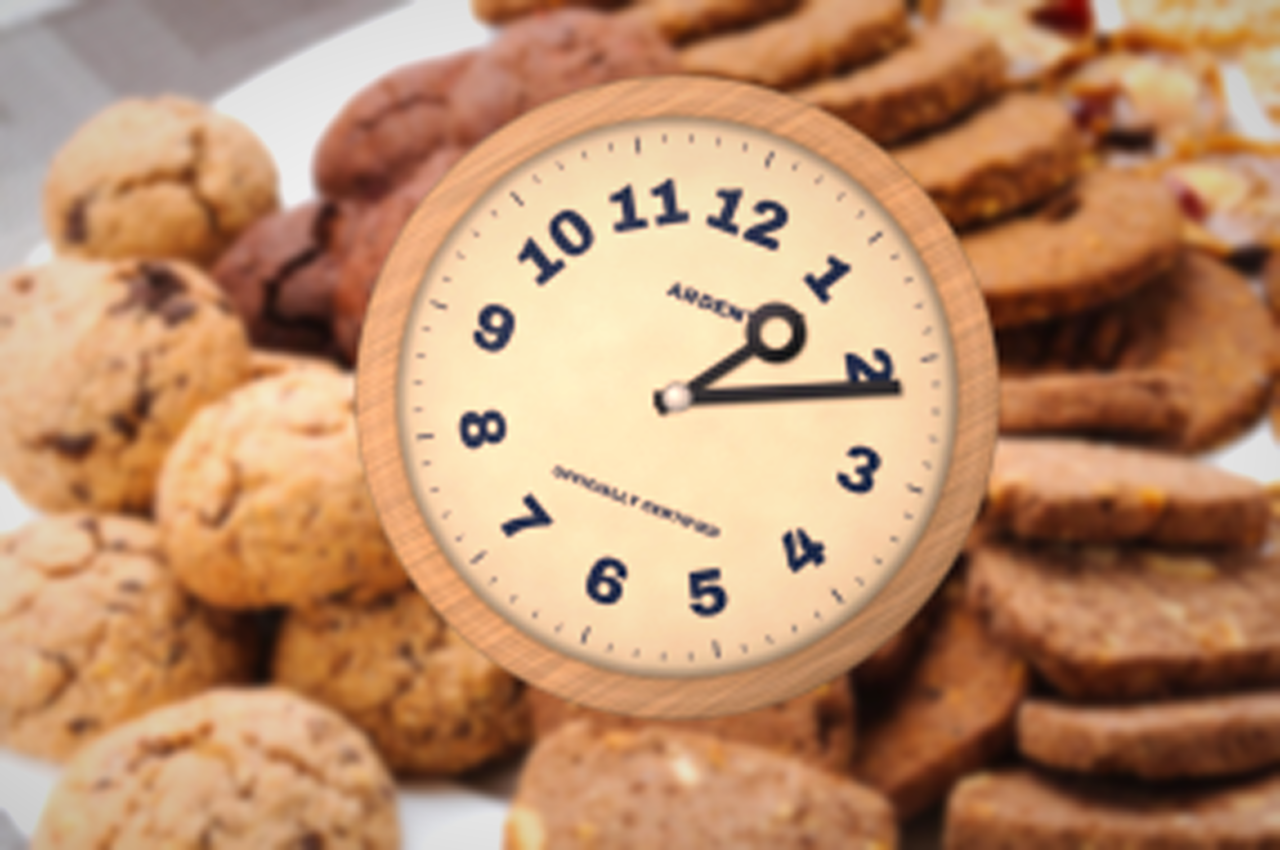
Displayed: 1h11
